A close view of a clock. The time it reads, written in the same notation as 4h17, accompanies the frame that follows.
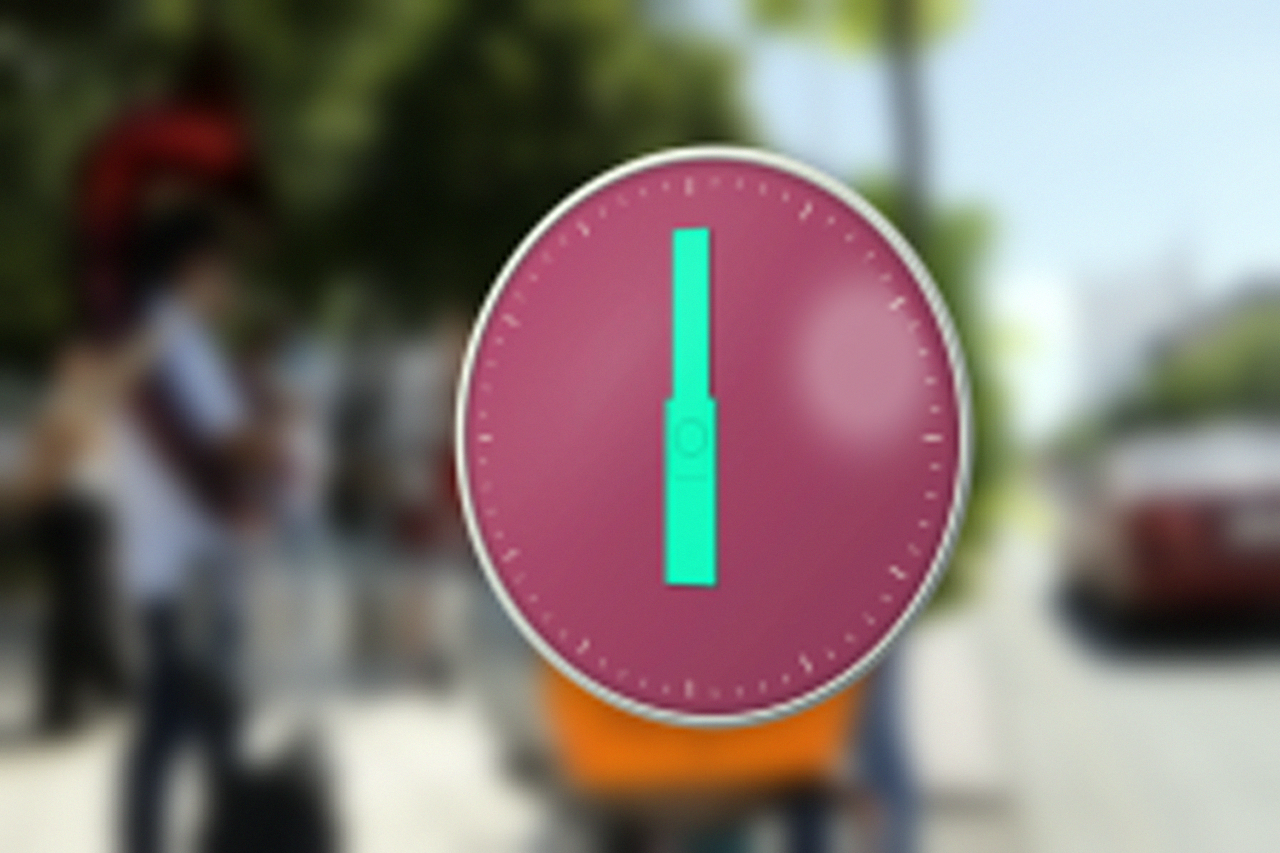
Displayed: 6h00
